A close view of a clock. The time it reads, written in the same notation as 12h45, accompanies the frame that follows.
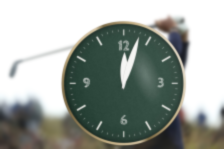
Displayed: 12h03
